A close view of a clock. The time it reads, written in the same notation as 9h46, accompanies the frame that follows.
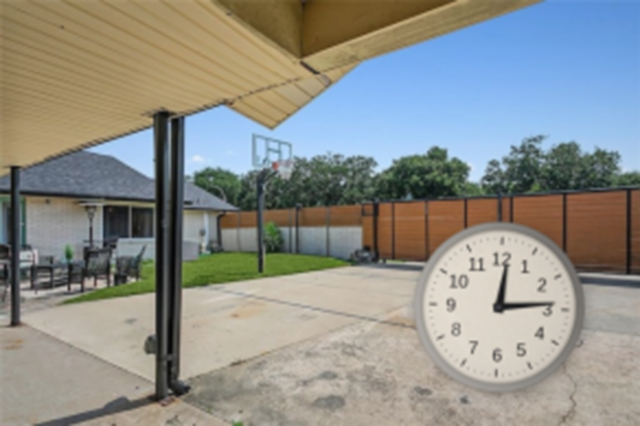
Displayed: 12h14
